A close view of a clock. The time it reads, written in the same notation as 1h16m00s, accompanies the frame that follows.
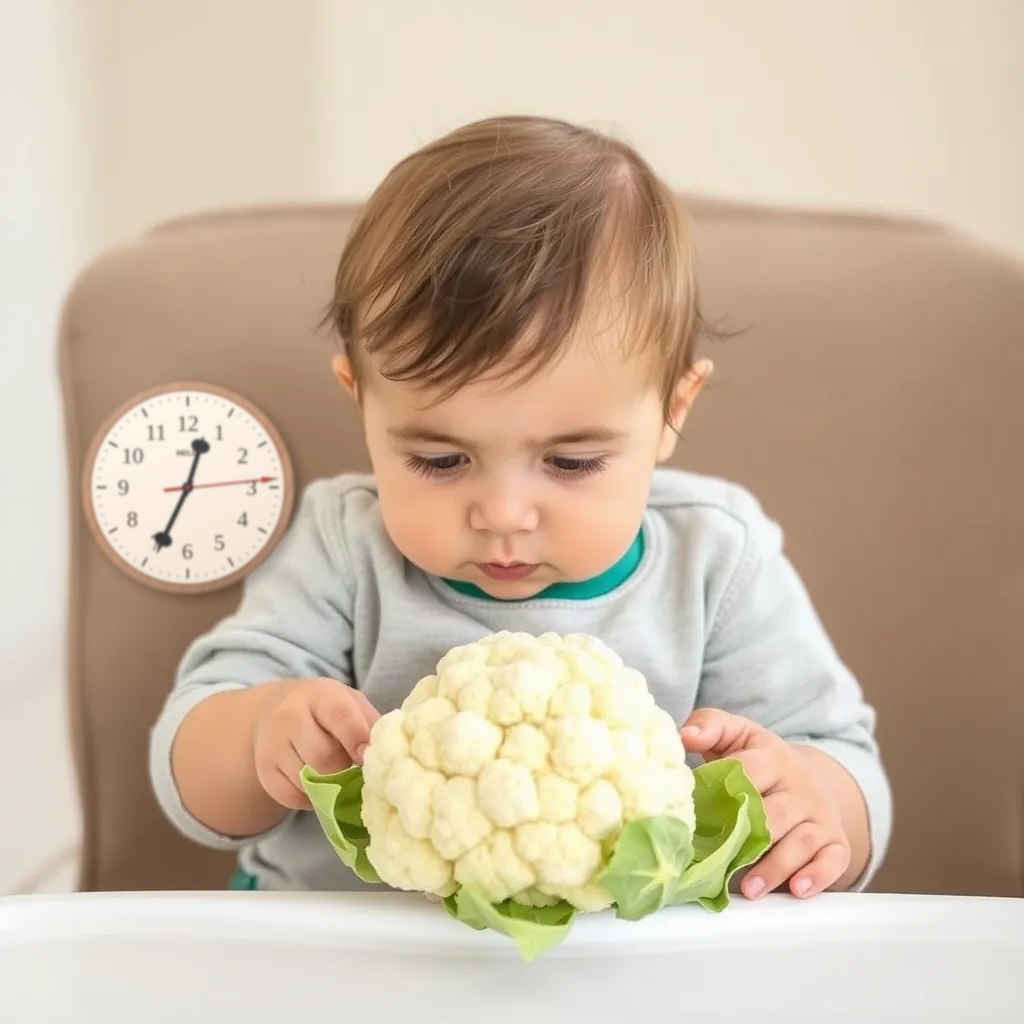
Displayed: 12h34m14s
